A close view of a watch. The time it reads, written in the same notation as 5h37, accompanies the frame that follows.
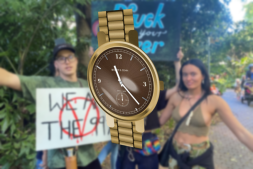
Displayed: 11h23
